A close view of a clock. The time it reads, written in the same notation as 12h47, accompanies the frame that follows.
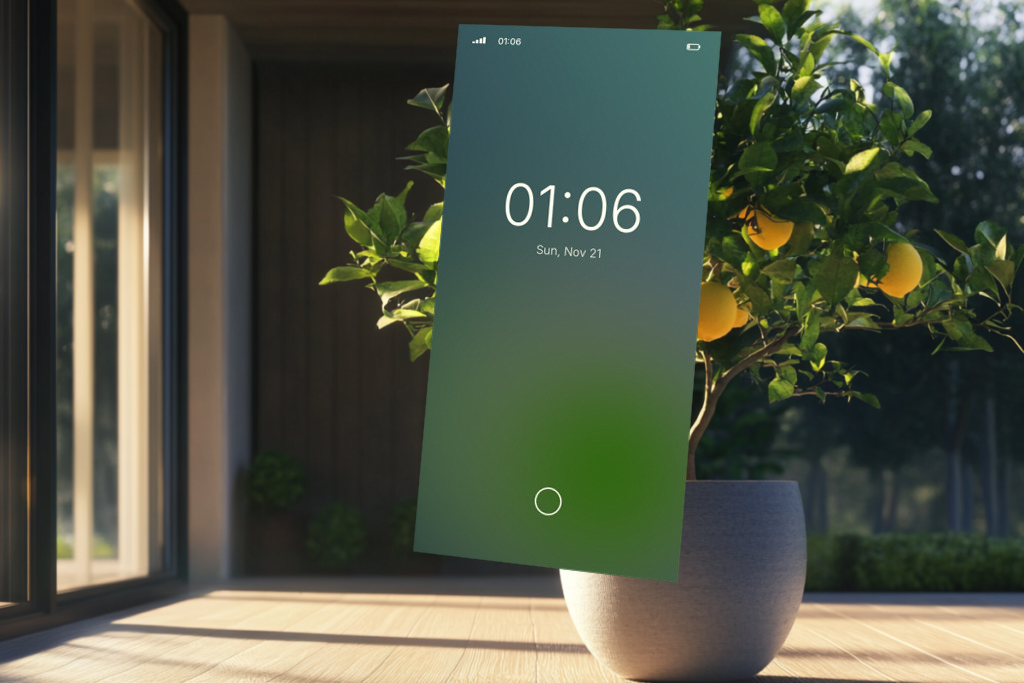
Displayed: 1h06
